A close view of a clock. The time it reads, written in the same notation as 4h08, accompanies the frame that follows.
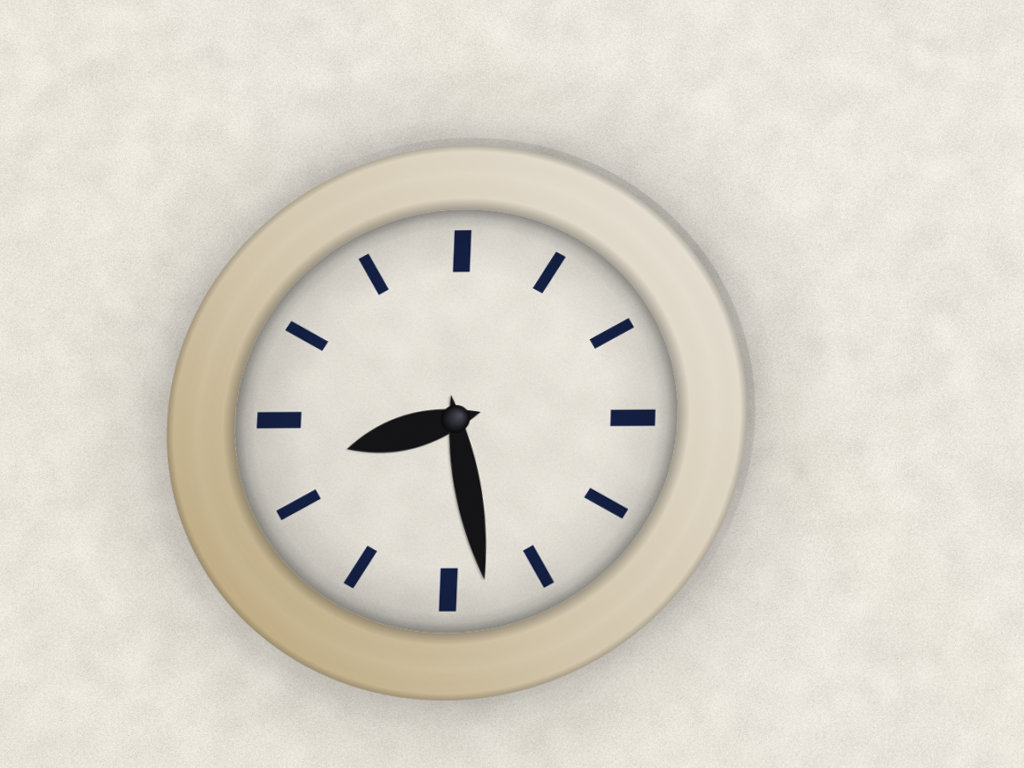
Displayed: 8h28
